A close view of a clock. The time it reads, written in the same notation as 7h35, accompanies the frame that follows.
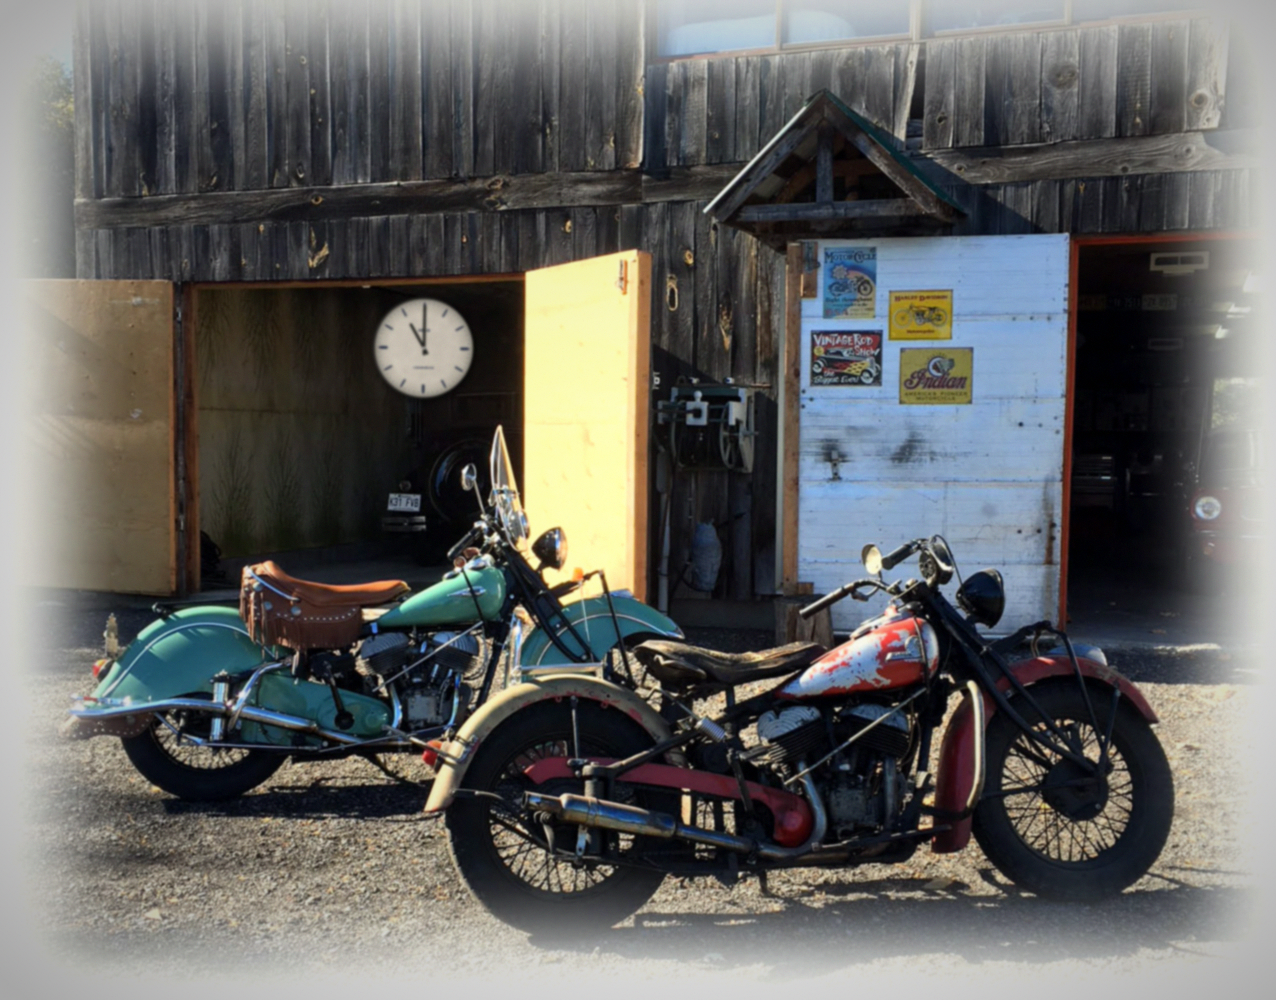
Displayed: 11h00
